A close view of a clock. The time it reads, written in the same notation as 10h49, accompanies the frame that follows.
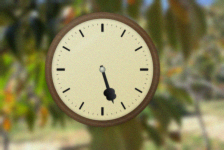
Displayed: 5h27
